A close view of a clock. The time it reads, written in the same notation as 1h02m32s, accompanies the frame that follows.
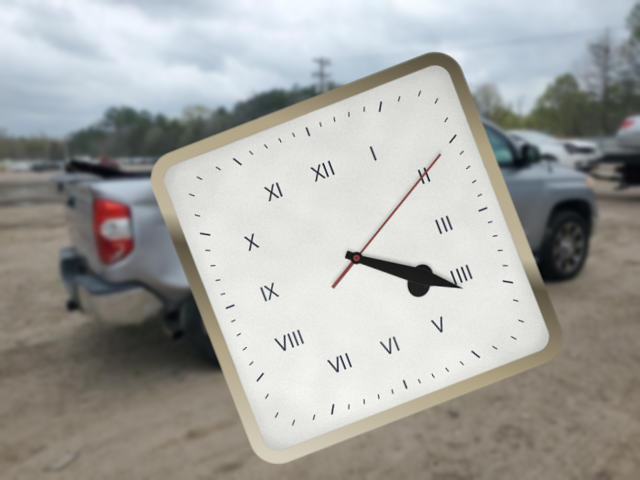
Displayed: 4h21m10s
